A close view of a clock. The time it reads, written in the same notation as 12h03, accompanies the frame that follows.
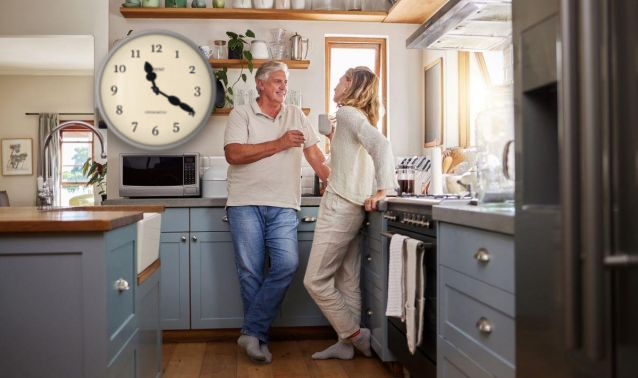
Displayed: 11h20
